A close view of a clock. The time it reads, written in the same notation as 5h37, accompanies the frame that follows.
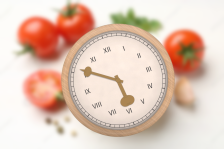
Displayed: 5h51
